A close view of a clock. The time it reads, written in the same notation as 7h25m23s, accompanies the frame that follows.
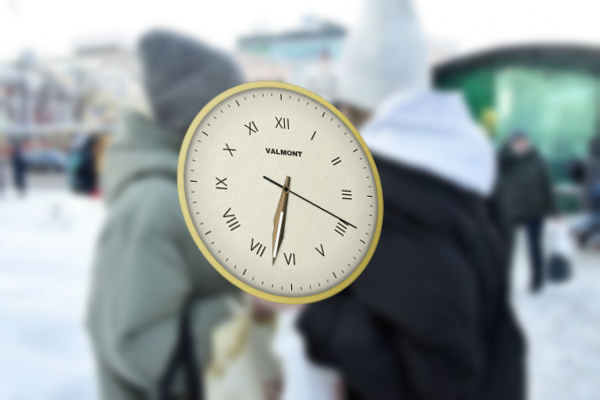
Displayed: 6h32m19s
